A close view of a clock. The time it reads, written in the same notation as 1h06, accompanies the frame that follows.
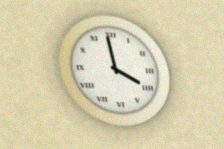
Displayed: 3h59
